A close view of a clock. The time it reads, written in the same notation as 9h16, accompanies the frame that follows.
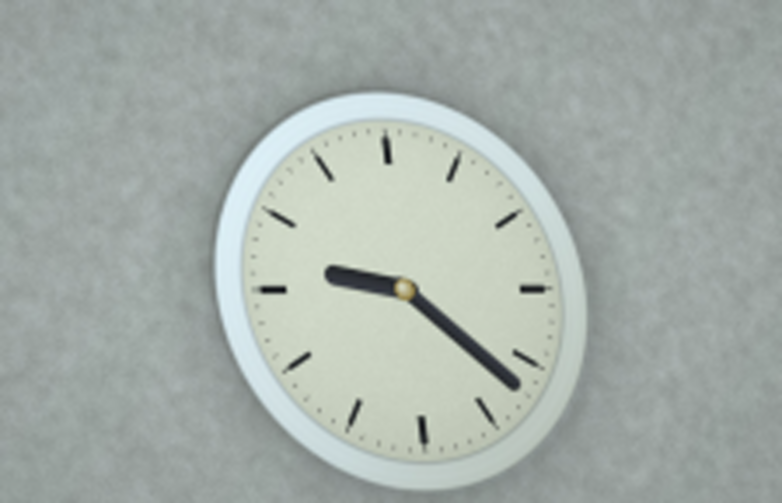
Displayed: 9h22
